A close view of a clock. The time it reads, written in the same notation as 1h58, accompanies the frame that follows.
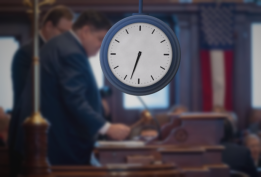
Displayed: 6h33
